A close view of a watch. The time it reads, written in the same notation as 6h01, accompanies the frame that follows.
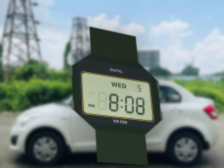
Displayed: 8h08
